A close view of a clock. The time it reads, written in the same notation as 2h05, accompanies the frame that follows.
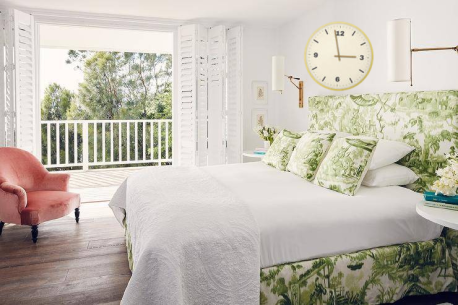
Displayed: 2h58
